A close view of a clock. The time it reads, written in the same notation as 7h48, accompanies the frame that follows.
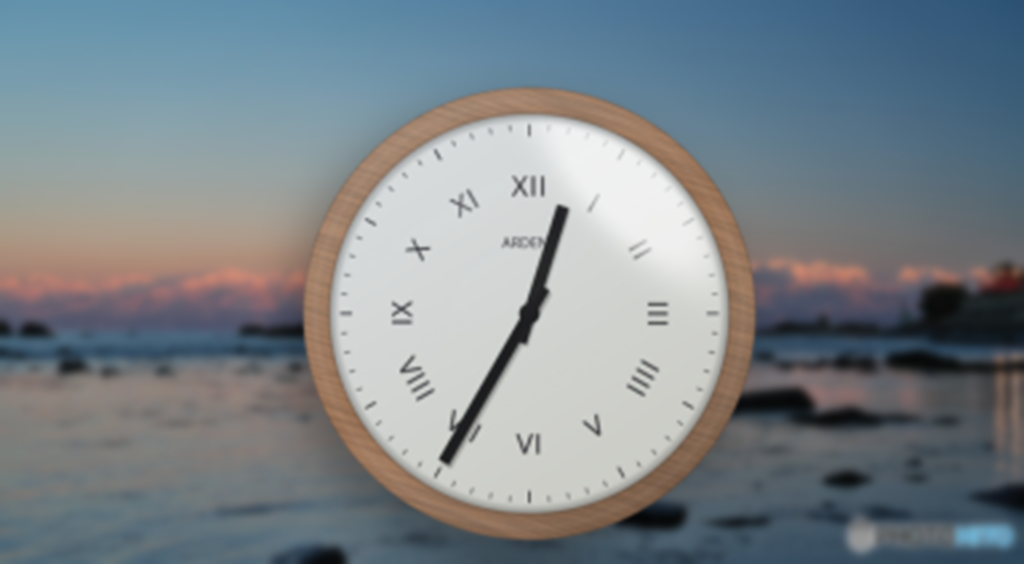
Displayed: 12h35
